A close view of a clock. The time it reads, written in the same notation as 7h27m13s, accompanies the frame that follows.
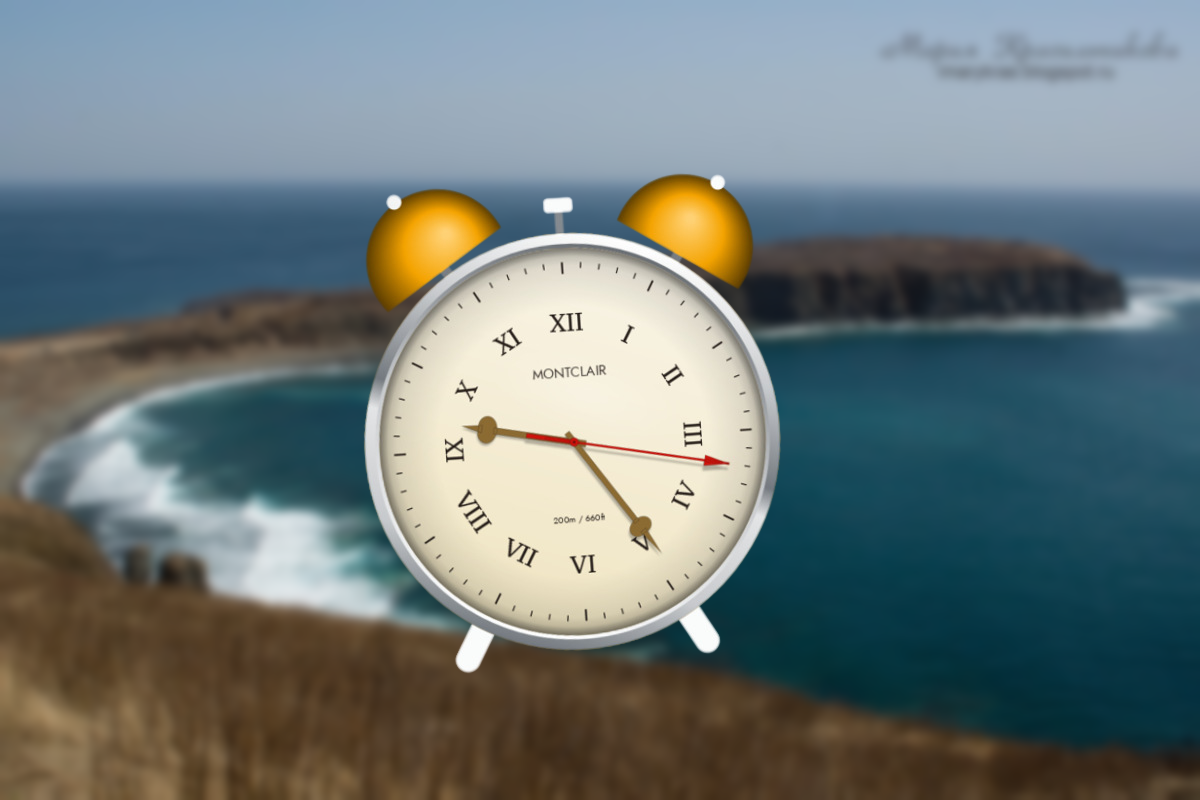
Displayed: 9h24m17s
